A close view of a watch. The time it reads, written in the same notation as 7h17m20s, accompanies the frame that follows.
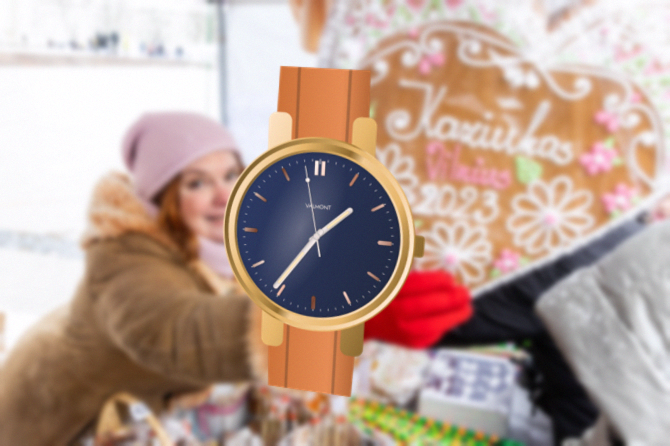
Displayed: 1h35m58s
